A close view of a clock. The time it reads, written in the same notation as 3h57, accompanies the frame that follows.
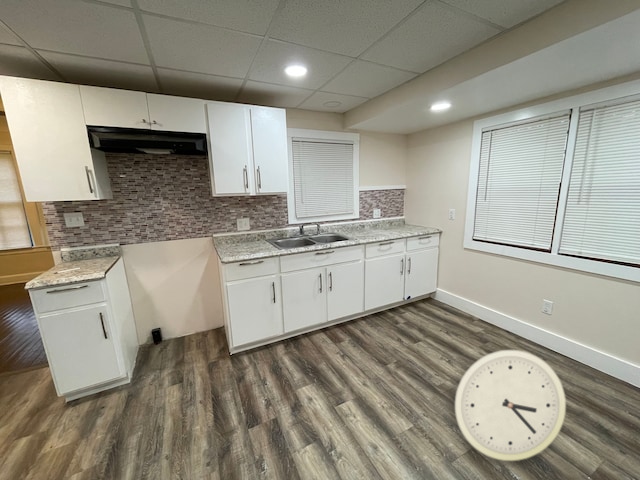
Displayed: 3h23
